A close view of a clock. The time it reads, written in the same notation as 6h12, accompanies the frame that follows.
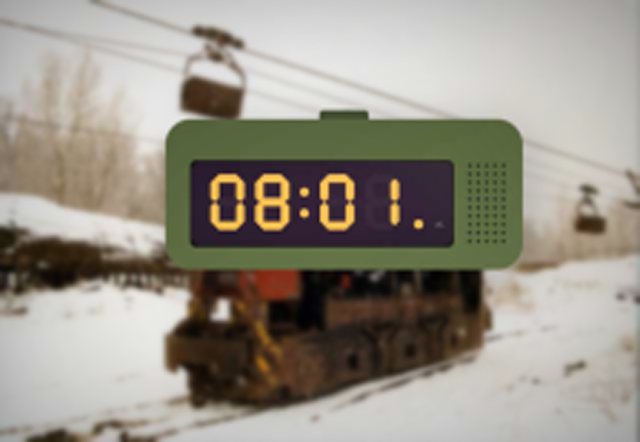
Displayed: 8h01
